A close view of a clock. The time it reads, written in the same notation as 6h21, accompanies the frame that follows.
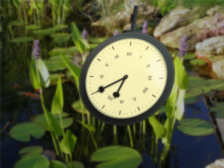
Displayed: 6h40
